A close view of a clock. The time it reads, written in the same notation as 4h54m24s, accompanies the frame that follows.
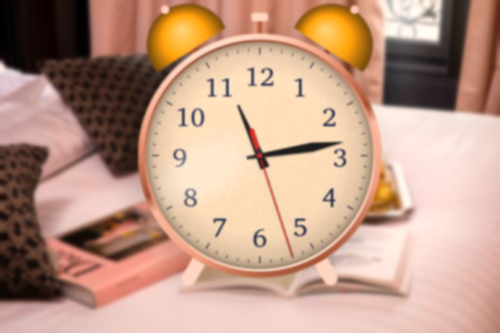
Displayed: 11h13m27s
